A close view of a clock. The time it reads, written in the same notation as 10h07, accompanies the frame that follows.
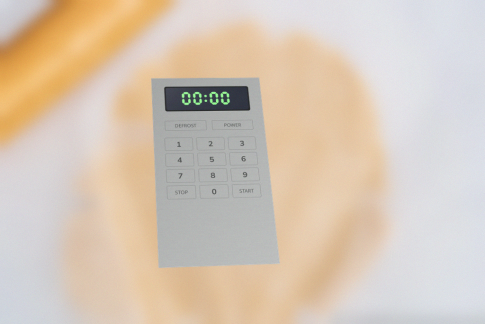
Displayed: 0h00
